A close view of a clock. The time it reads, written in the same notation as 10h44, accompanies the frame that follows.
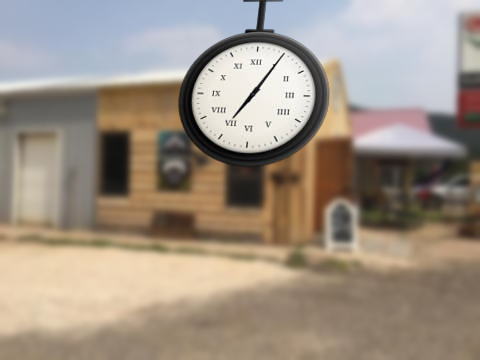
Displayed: 7h05
